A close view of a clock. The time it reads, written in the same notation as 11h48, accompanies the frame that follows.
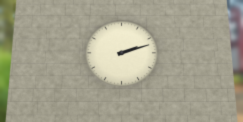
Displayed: 2h12
